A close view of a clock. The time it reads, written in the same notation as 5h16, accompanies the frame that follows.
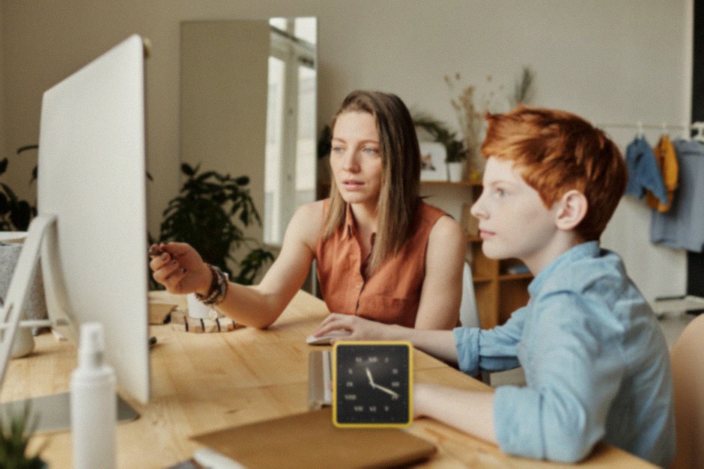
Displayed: 11h19
